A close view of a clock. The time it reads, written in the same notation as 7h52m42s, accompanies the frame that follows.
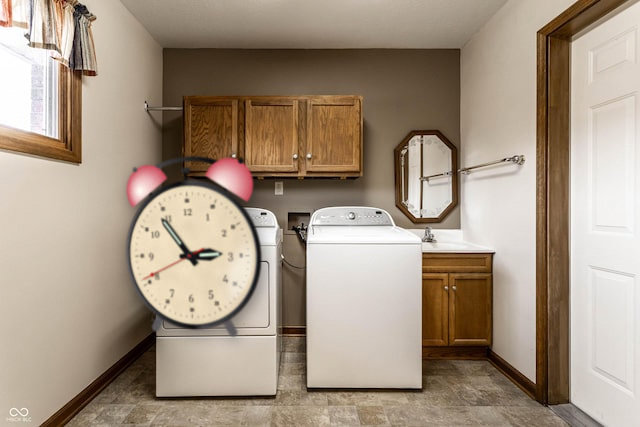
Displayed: 2h53m41s
